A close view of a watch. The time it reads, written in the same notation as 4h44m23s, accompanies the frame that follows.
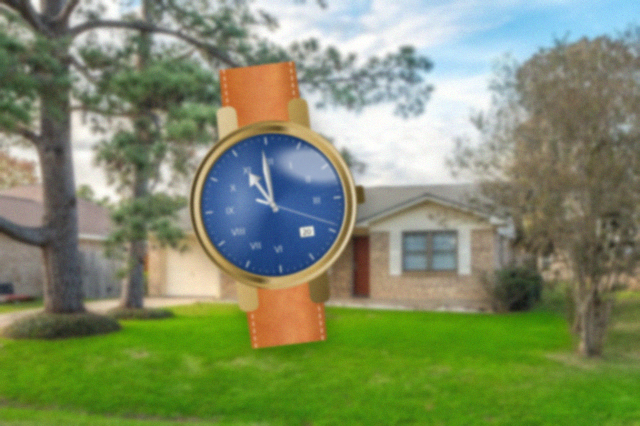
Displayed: 10h59m19s
